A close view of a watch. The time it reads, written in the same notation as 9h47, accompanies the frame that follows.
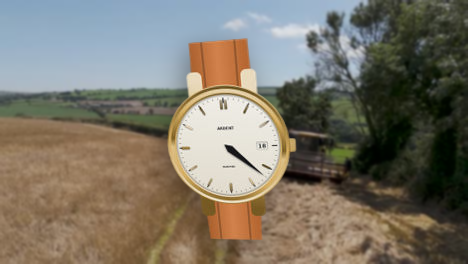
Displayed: 4h22
